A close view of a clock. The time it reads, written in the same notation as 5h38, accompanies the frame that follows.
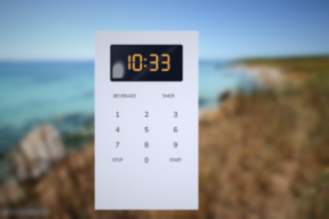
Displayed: 10h33
